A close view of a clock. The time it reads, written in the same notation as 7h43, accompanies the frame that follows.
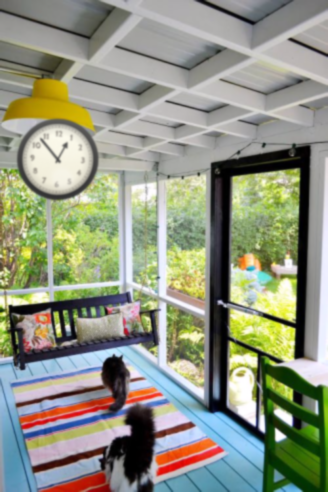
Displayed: 12h53
